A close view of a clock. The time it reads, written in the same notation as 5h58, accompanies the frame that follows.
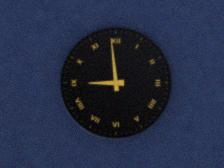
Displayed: 8h59
